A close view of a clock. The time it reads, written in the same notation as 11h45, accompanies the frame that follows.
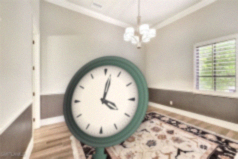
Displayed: 4h02
